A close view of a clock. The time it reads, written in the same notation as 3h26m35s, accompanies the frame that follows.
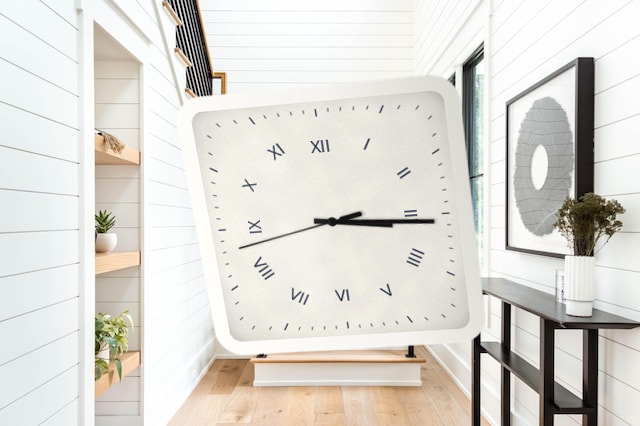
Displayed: 3h15m43s
